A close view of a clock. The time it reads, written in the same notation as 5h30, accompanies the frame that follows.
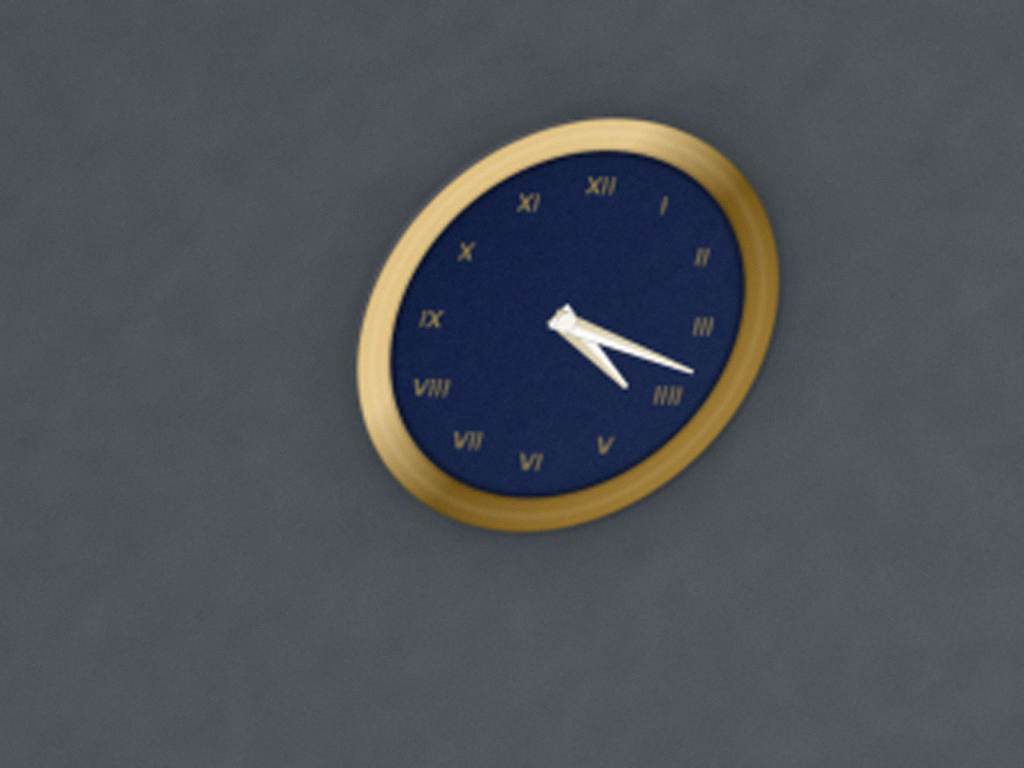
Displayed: 4h18
